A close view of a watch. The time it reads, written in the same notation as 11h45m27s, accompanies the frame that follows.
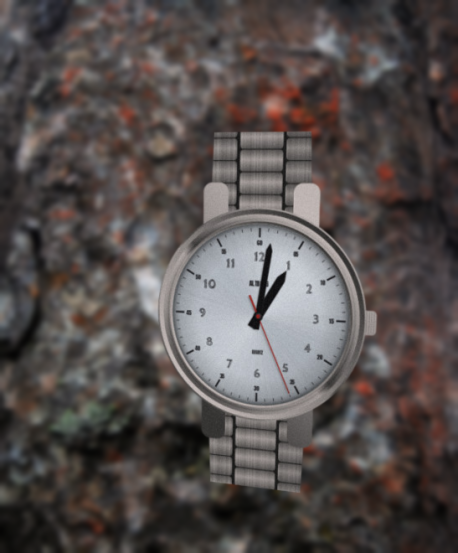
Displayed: 1h01m26s
